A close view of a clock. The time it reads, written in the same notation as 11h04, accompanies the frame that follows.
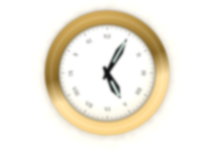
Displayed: 5h05
